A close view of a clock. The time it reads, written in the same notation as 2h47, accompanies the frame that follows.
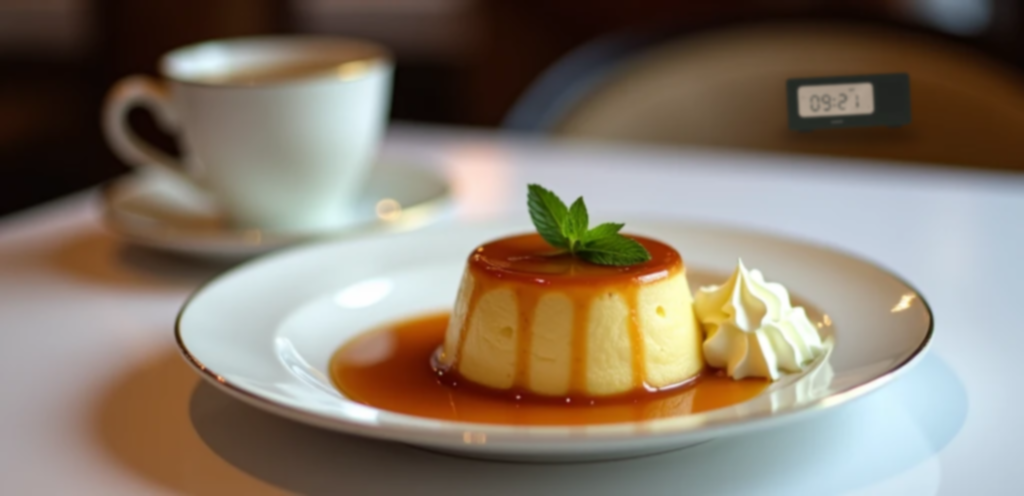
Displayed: 9h21
